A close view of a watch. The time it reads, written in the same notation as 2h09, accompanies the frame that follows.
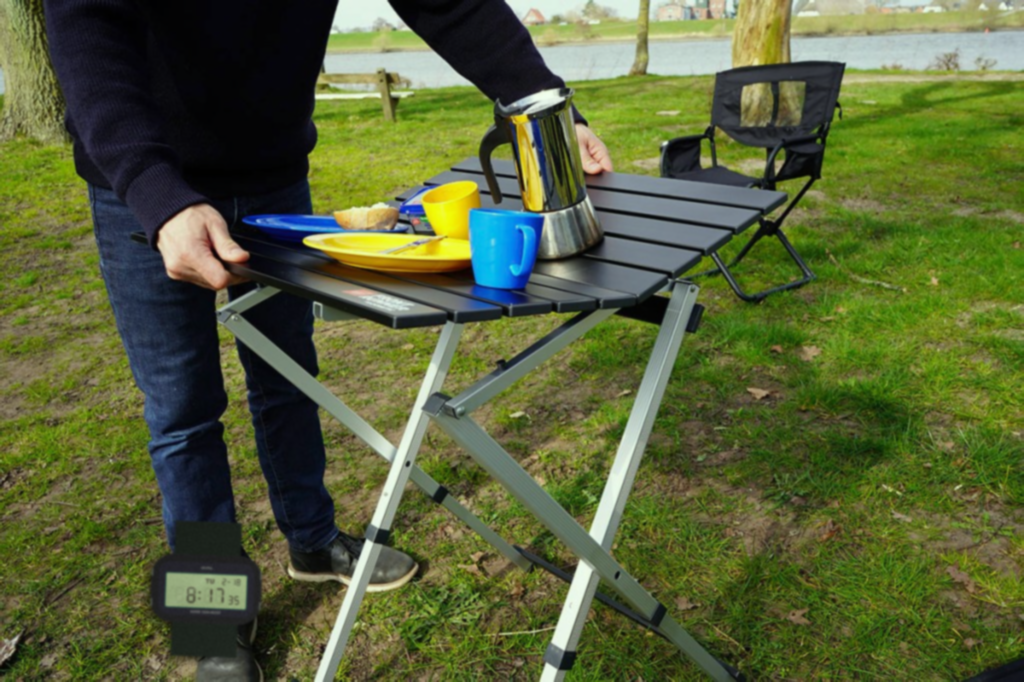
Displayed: 8h17
